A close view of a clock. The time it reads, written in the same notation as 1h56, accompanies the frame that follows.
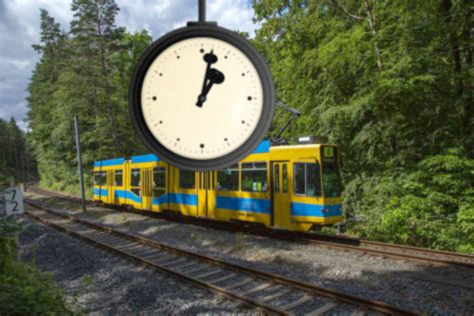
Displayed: 1h02
